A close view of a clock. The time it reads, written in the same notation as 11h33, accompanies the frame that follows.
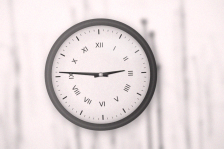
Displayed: 2h46
